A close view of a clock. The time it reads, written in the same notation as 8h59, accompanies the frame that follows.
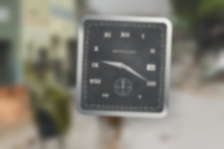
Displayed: 9h20
